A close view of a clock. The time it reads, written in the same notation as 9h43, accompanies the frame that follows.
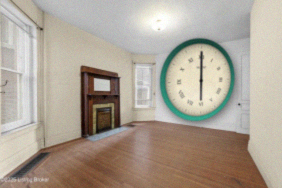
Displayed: 6h00
